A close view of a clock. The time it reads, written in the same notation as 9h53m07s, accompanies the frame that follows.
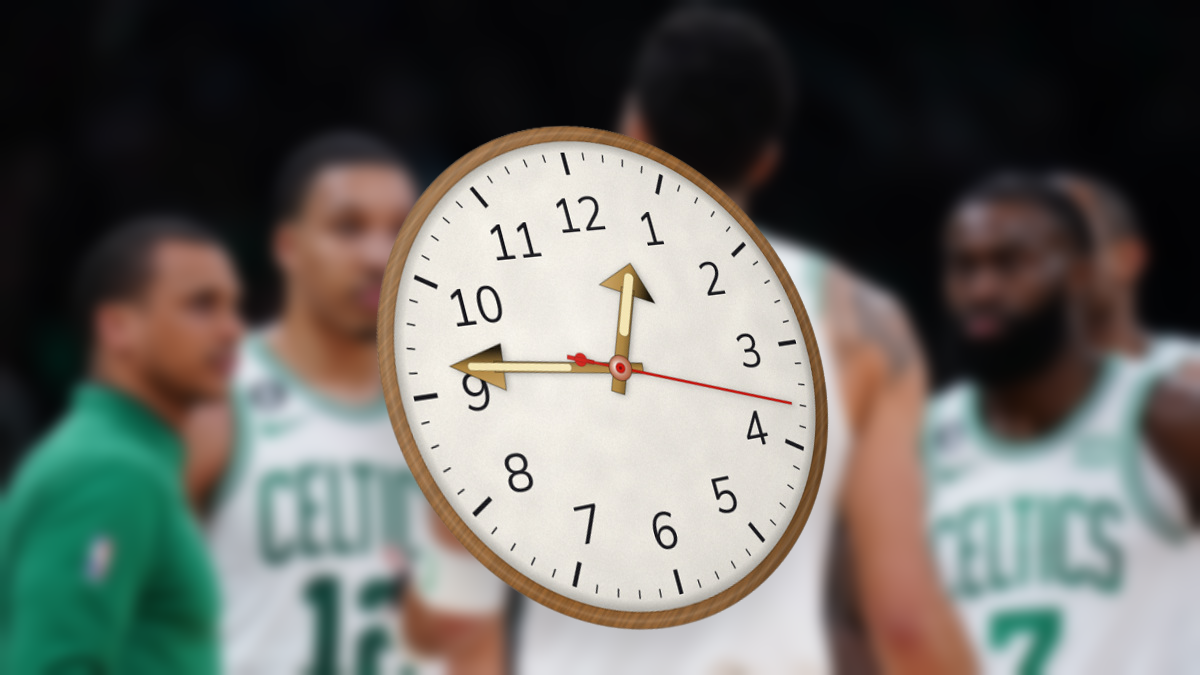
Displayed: 12h46m18s
